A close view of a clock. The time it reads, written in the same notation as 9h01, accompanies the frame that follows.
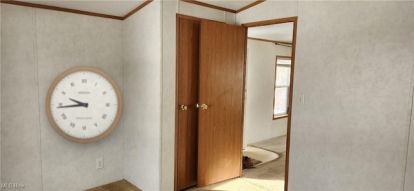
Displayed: 9h44
